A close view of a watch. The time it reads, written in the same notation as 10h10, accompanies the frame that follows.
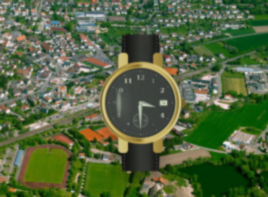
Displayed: 3h30
